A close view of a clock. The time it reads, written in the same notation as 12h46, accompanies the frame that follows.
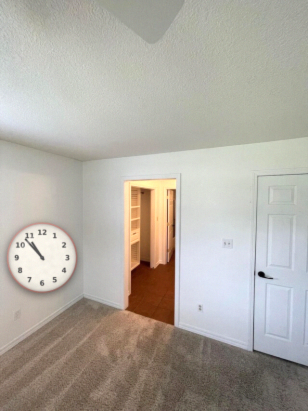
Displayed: 10h53
